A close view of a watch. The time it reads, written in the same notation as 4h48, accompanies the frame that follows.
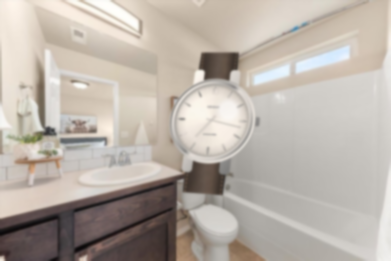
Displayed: 7h17
